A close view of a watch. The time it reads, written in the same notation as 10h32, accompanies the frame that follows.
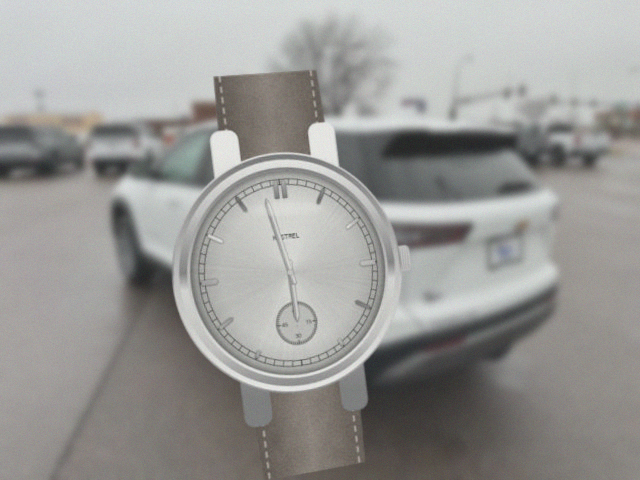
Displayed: 5h58
